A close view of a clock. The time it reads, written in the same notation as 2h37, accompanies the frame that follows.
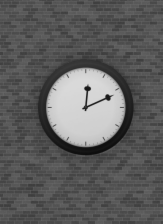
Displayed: 12h11
